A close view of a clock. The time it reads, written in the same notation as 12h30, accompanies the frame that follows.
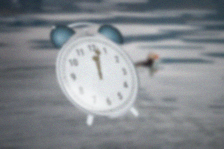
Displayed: 12h02
